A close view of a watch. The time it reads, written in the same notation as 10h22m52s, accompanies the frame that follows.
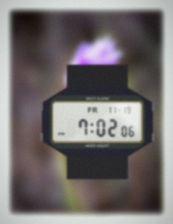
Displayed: 7h02m06s
